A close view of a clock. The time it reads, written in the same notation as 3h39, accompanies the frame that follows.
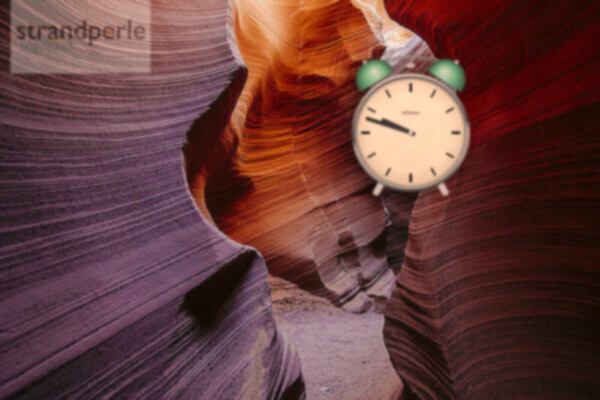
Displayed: 9h48
